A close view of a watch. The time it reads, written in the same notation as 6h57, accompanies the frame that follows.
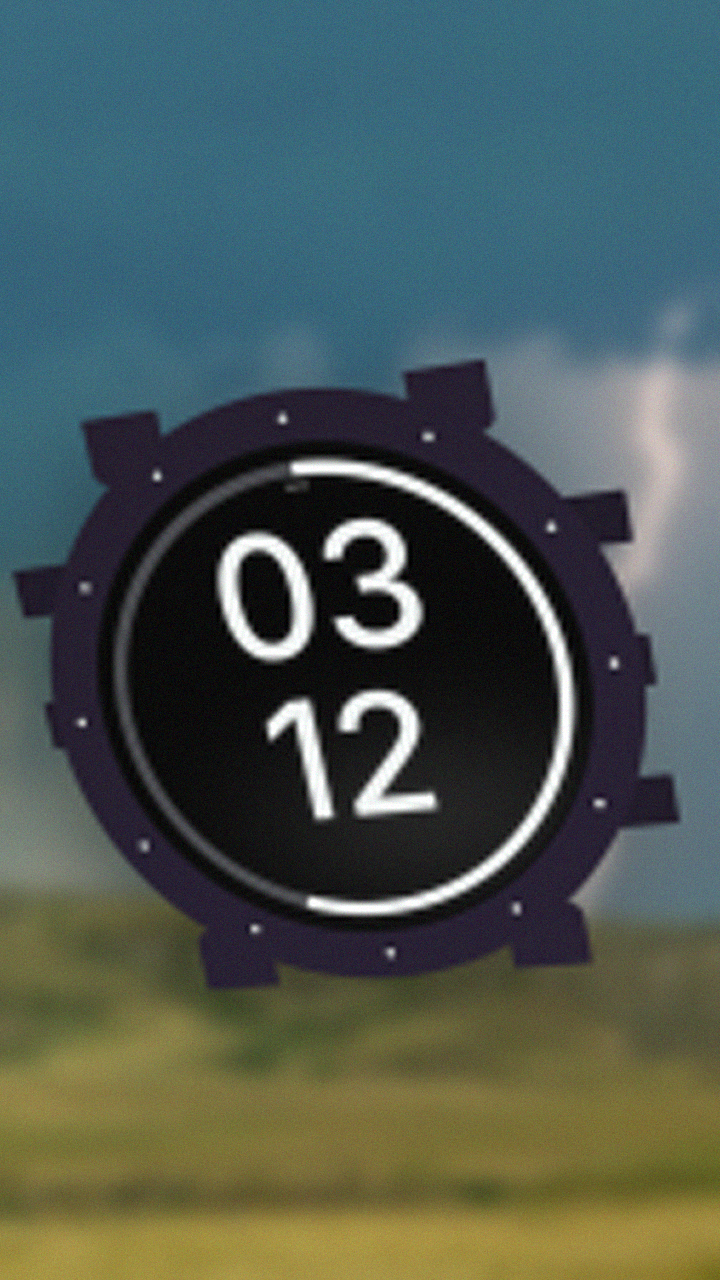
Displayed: 3h12
